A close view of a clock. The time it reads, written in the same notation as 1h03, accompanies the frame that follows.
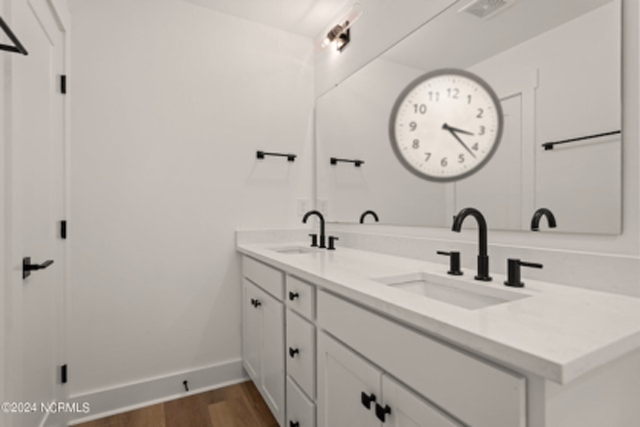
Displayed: 3h22
